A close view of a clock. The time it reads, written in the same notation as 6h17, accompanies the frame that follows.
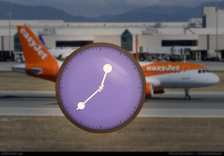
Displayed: 12h38
